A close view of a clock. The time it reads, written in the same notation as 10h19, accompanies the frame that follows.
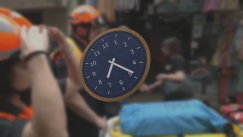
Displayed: 7h24
